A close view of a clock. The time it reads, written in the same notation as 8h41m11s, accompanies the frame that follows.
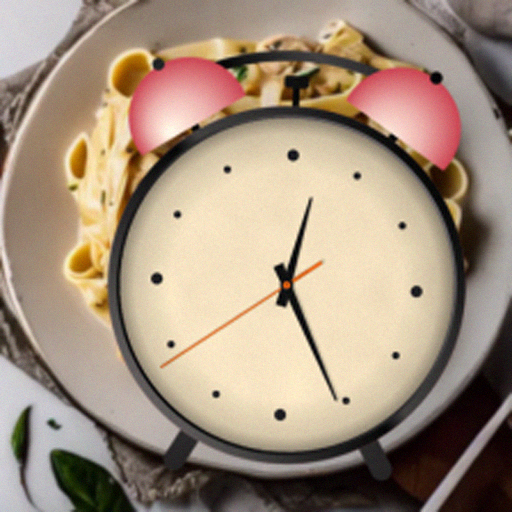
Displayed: 12h25m39s
